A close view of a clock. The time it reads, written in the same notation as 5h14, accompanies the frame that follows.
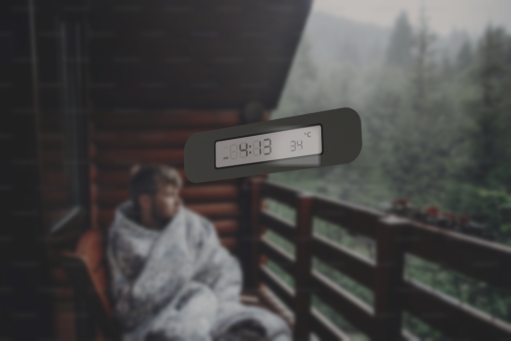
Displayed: 4h13
